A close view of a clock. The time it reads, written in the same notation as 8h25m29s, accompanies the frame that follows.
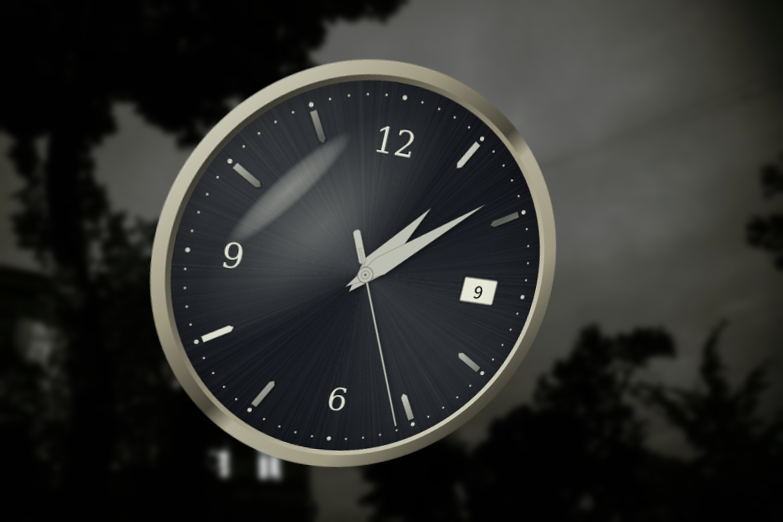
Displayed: 1h08m26s
